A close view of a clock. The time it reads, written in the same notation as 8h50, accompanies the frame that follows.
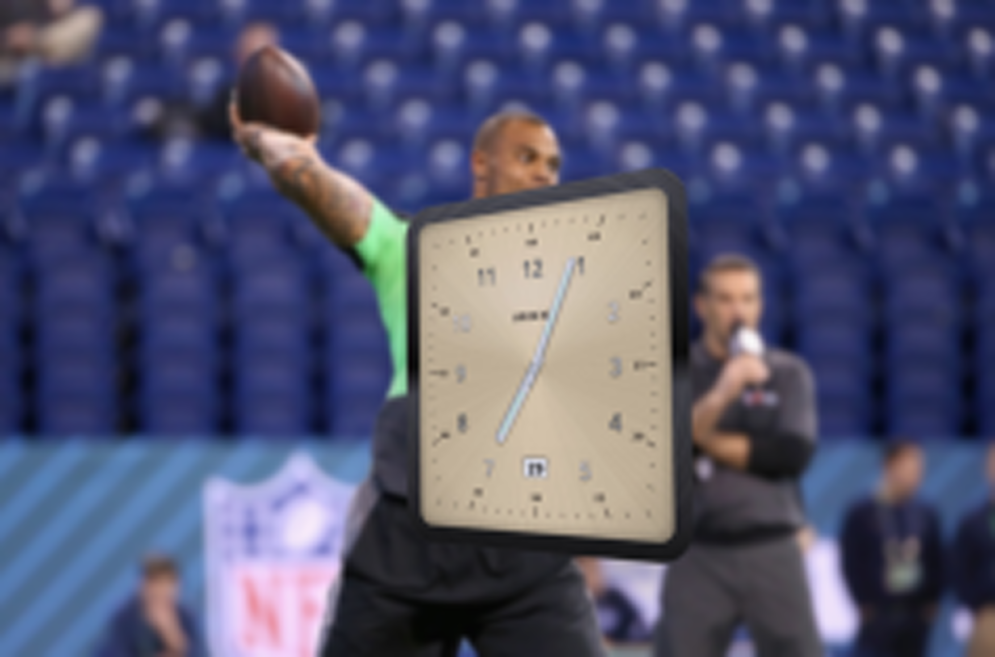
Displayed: 7h04
